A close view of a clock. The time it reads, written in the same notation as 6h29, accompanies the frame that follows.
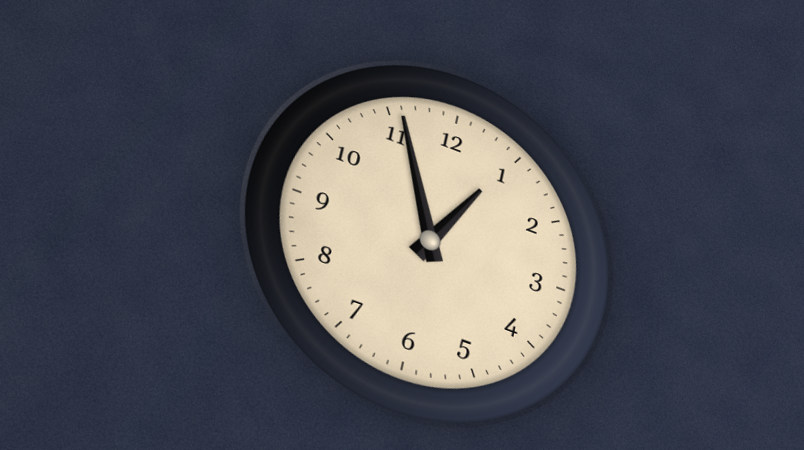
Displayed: 12h56
